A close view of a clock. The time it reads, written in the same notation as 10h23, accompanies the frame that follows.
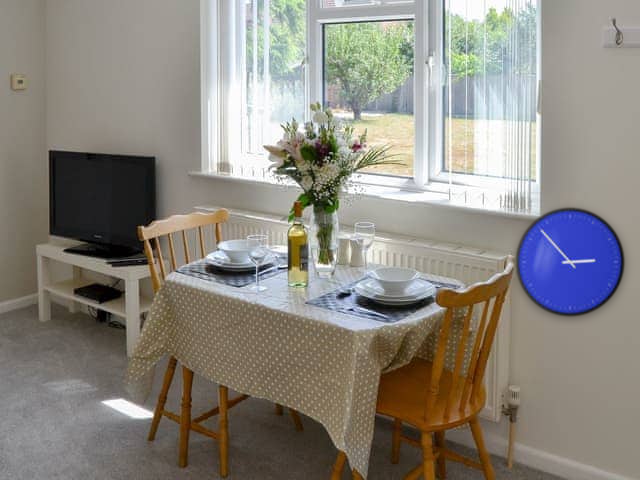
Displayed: 2h53
